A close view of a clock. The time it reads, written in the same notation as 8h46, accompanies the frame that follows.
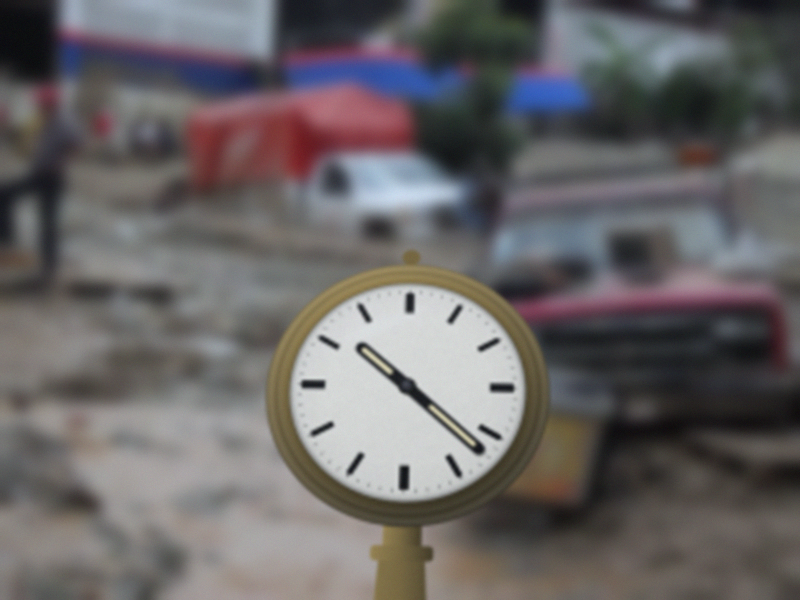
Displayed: 10h22
